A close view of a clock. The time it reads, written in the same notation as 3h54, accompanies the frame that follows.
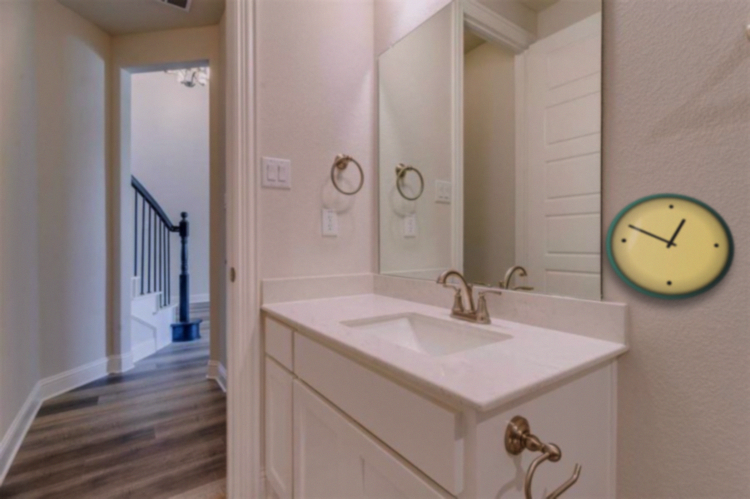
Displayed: 12h49
